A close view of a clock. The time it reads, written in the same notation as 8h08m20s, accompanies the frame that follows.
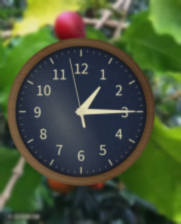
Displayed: 1h14m58s
